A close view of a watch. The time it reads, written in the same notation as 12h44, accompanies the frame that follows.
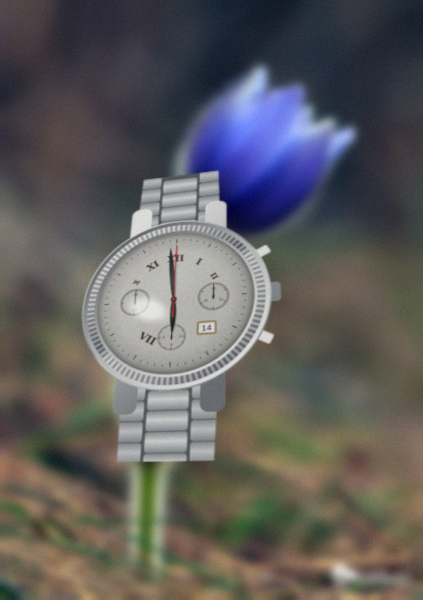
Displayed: 5h59
